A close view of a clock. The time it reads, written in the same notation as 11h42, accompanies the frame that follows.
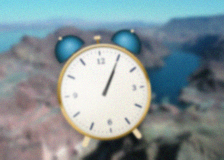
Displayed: 1h05
